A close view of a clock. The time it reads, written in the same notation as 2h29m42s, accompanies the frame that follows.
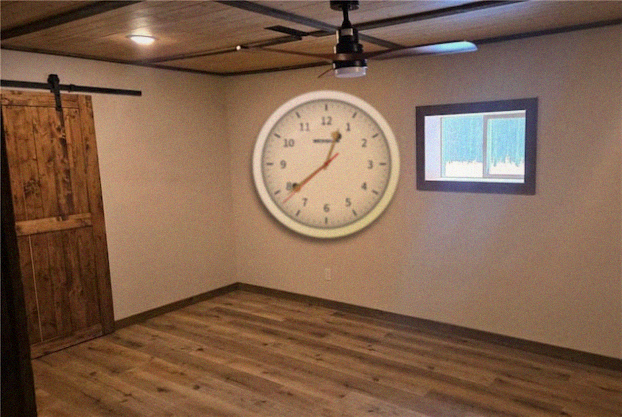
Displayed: 12h38m38s
